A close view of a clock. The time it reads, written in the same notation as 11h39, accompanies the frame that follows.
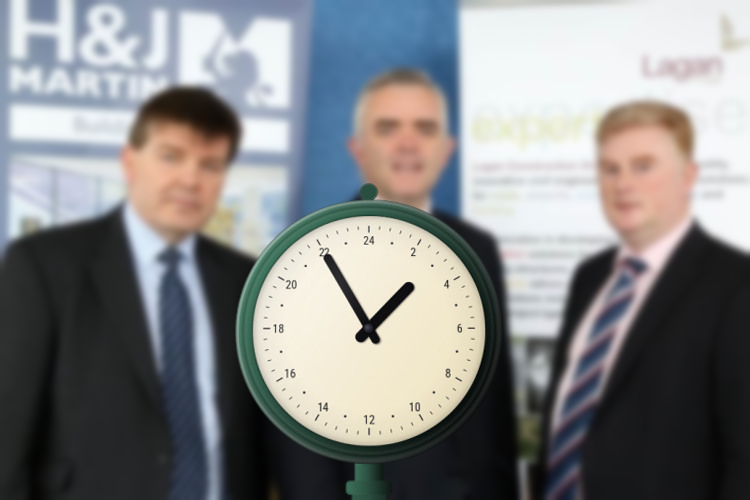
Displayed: 2h55
